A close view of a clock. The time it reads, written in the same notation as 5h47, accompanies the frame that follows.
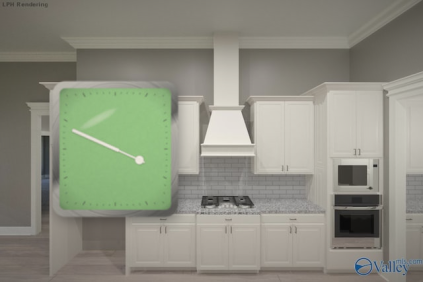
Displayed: 3h49
